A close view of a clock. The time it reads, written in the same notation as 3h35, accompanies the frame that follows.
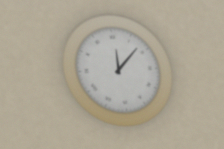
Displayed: 12h08
